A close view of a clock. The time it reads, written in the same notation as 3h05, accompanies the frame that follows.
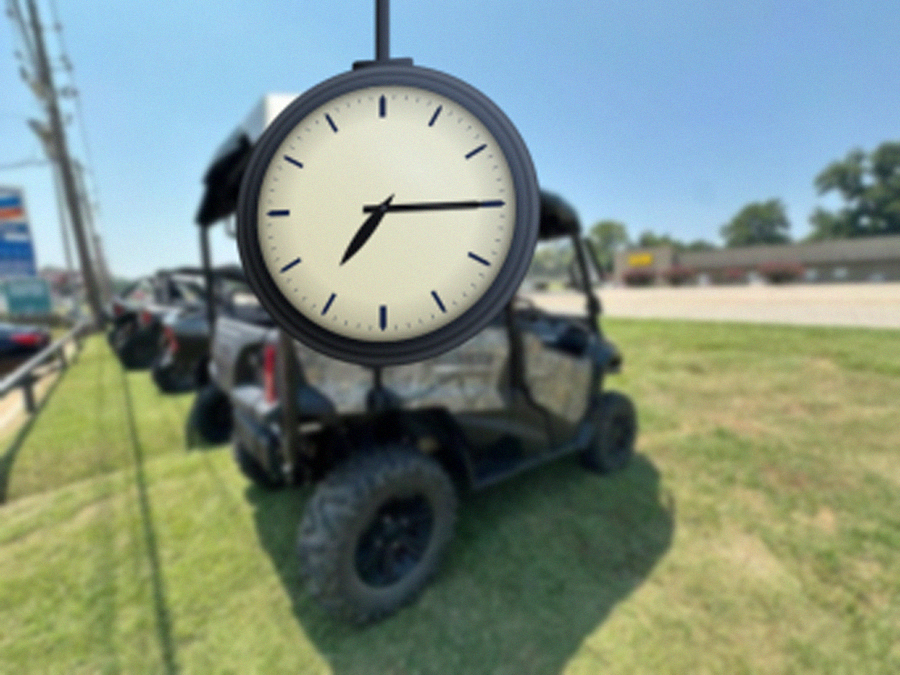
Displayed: 7h15
